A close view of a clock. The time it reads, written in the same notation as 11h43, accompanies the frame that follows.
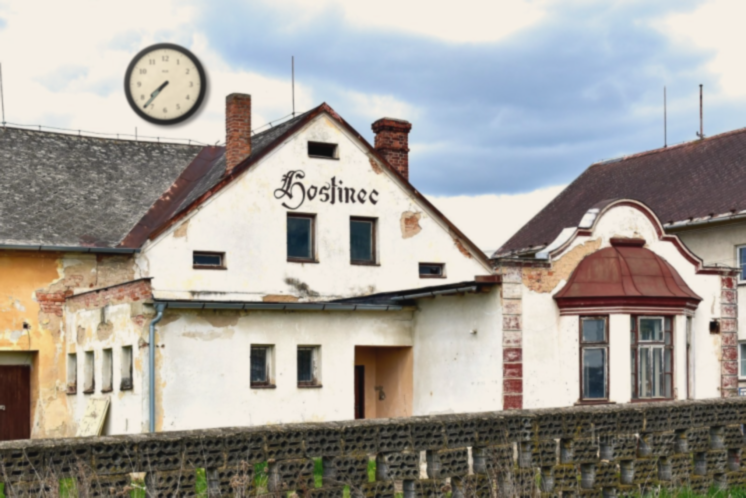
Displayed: 7h37
